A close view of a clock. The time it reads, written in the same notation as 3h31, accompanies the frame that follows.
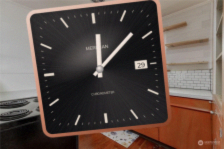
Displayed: 12h08
